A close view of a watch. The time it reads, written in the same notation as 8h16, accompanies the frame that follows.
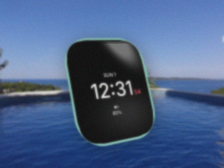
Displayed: 12h31
